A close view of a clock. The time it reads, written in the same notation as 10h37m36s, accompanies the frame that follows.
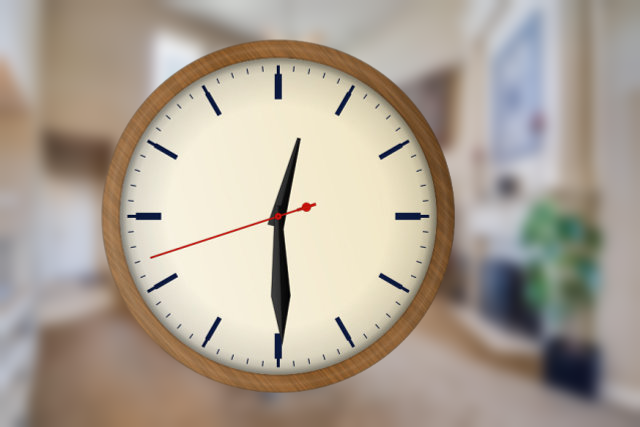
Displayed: 12h29m42s
